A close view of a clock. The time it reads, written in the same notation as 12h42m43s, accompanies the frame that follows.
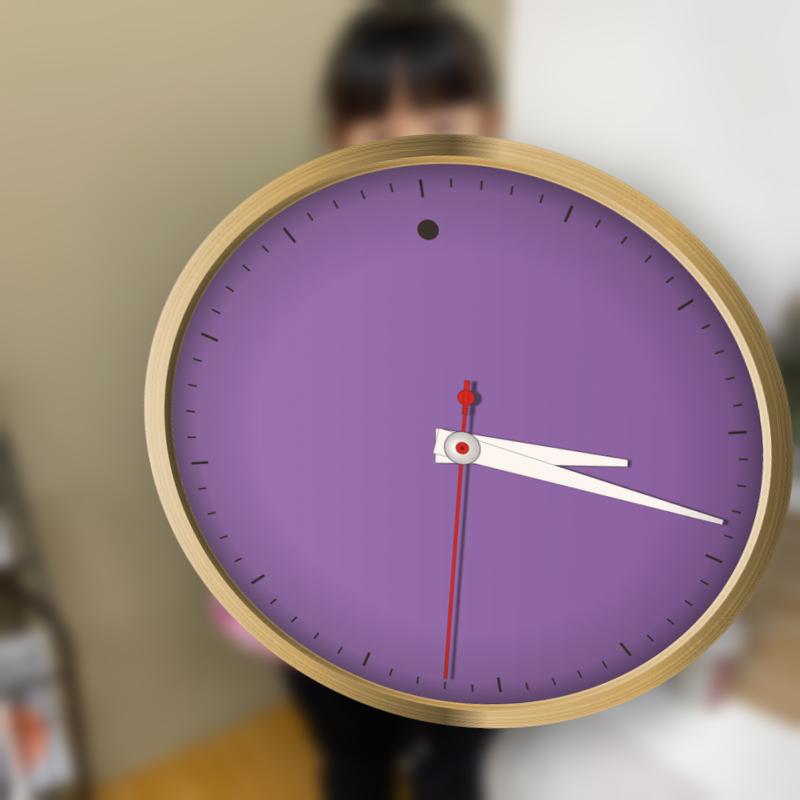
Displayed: 3h18m32s
